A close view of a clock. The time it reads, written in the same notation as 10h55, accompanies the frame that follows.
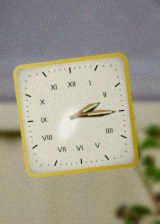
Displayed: 2h15
